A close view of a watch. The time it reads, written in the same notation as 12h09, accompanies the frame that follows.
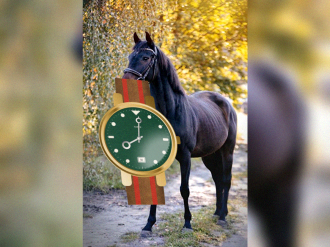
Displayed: 8h01
